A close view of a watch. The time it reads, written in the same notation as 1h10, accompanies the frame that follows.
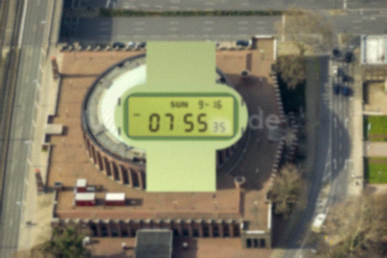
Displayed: 7h55
